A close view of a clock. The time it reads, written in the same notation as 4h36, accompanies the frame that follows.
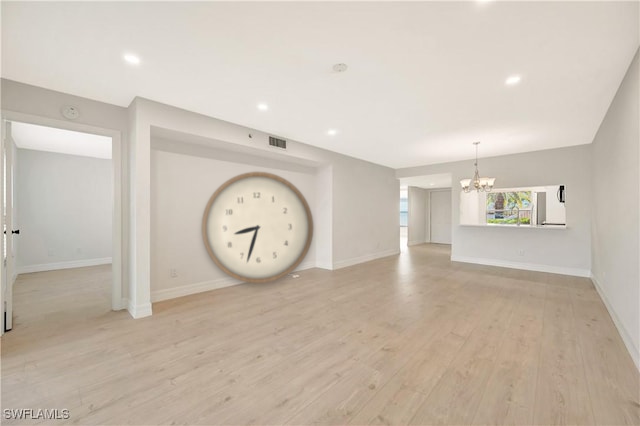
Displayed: 8h33
